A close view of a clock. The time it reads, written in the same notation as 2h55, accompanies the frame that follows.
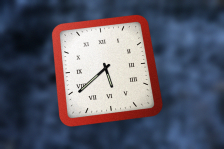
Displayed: 5h39
